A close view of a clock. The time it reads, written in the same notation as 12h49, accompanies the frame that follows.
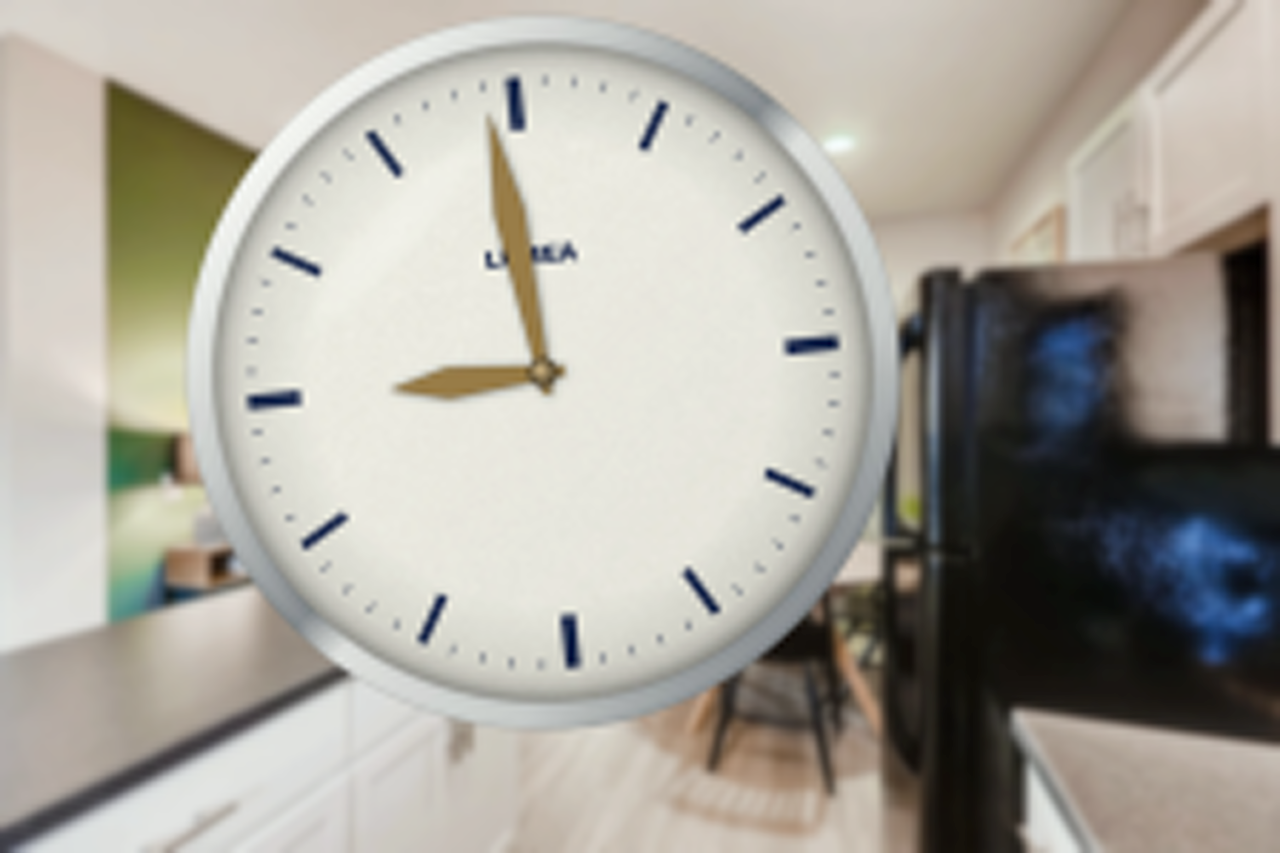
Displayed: 8h59
